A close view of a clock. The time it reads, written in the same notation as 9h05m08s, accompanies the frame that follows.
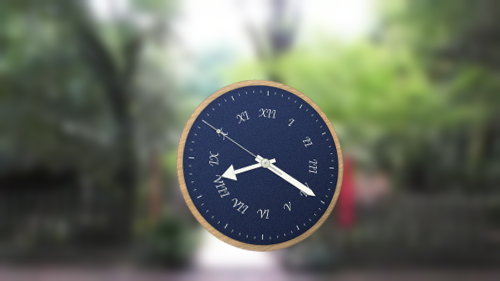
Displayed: 8h19m50s
